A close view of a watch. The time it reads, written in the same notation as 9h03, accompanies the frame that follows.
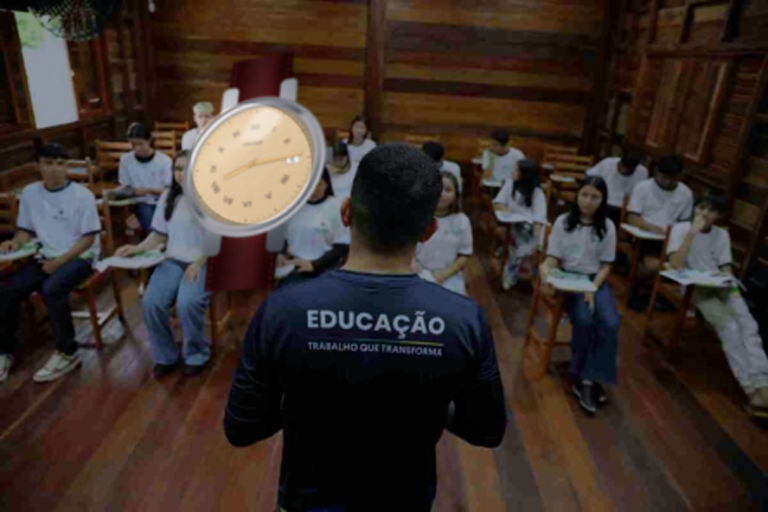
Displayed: 8h14
